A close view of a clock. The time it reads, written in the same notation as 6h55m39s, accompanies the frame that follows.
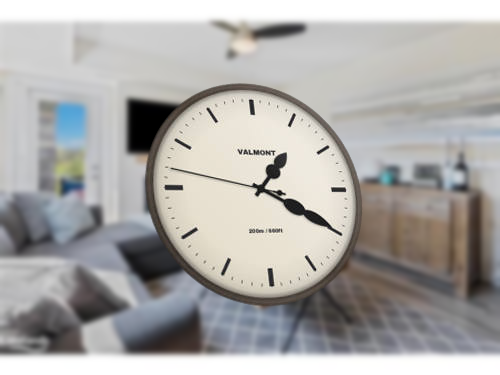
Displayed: 1h19m47s
